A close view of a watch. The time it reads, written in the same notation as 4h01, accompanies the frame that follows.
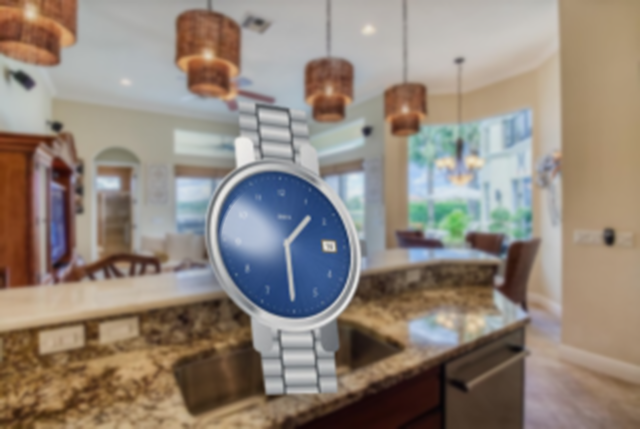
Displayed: 1h30
